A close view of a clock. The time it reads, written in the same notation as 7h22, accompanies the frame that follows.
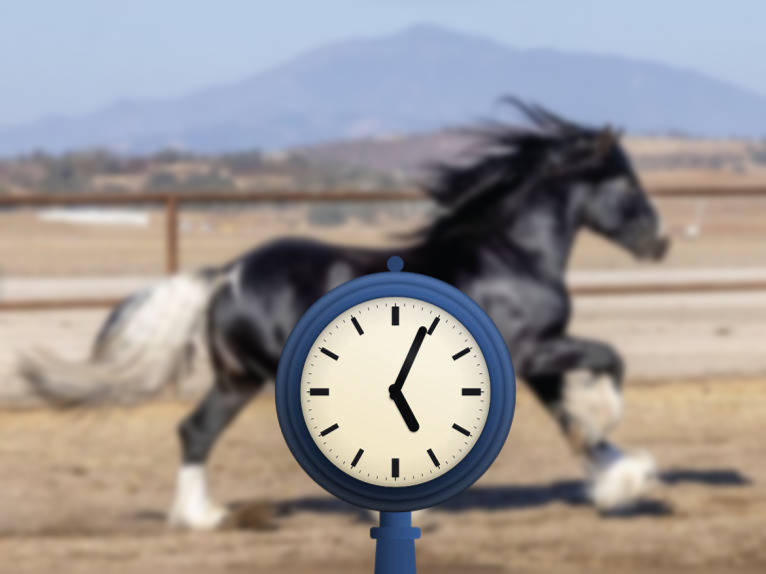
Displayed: 5h04
